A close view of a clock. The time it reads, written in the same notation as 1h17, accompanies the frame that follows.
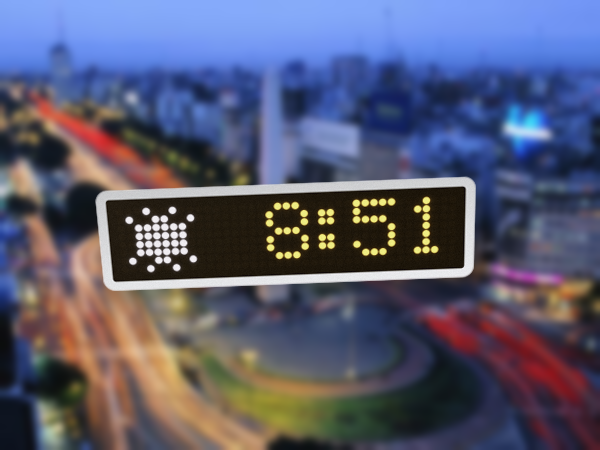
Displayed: 8h51
